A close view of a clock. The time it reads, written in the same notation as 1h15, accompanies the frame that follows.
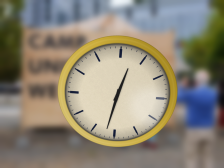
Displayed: 12h32
